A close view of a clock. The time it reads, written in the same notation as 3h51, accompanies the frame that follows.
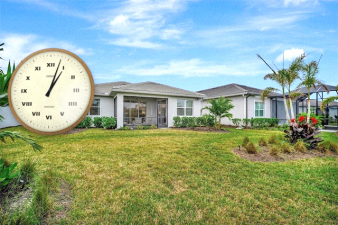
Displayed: 1h03
